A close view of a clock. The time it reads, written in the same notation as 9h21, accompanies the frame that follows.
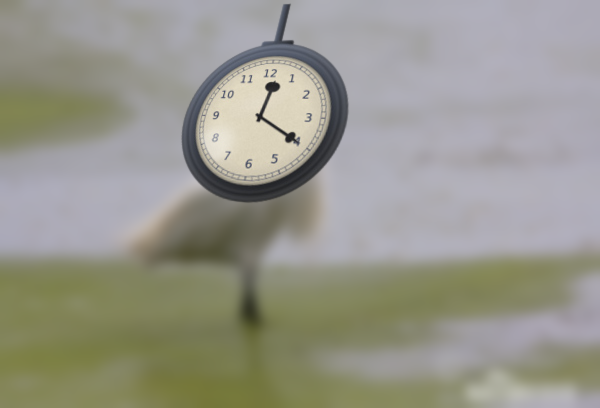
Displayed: 12h20
